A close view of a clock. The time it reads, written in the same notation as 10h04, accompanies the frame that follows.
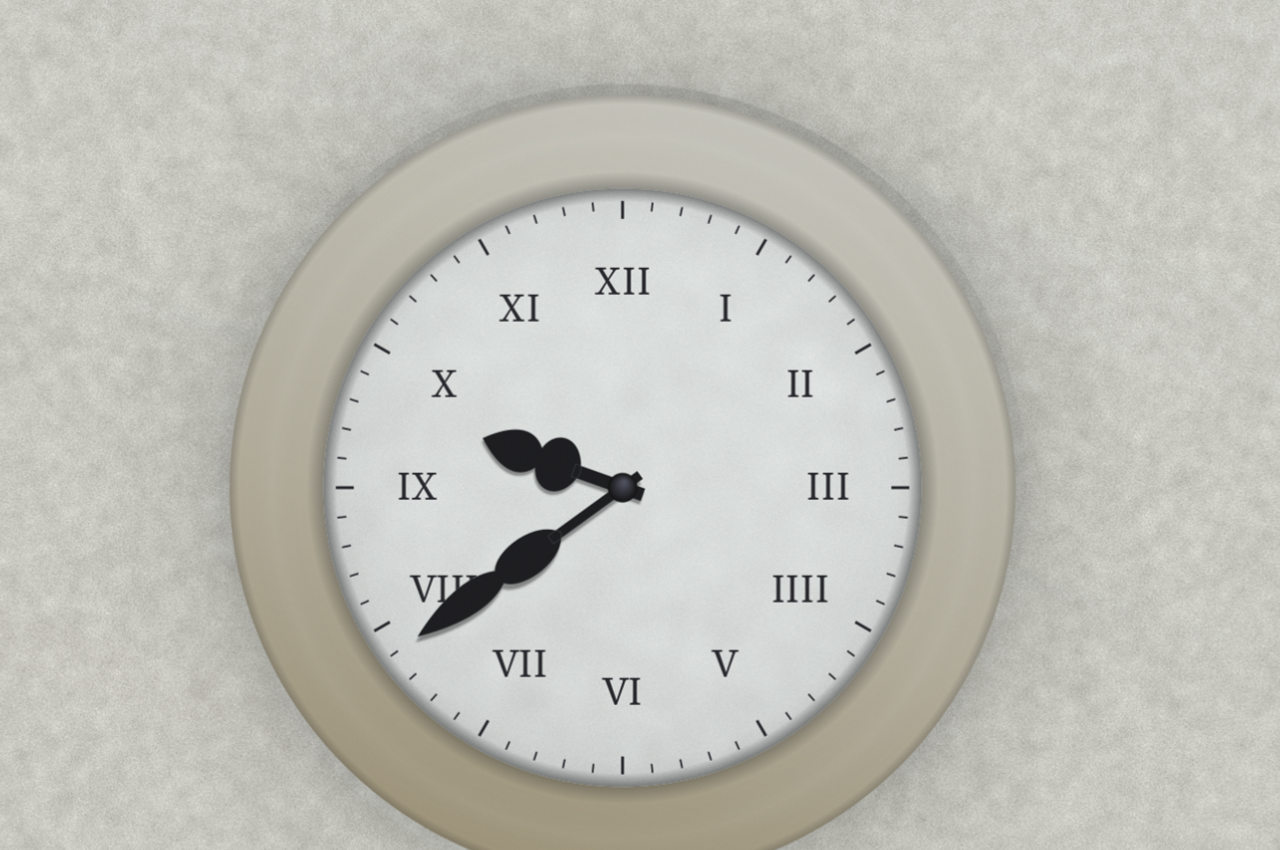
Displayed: 9h39
